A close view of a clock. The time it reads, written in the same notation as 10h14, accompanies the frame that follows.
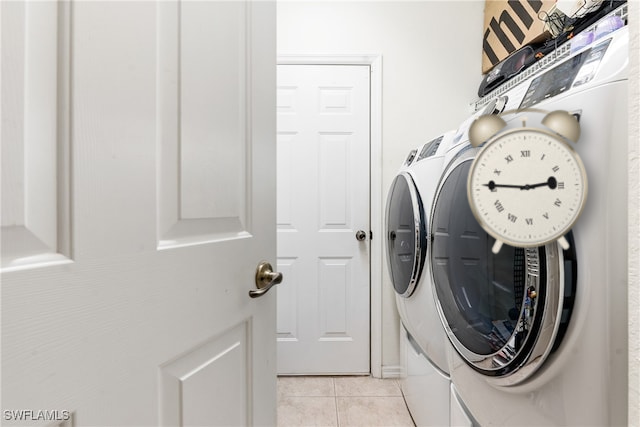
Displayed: 2h46
